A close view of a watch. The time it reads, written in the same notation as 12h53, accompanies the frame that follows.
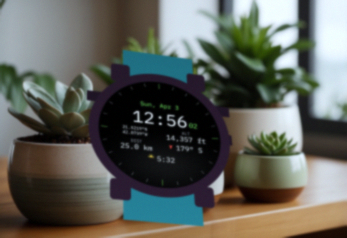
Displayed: 12h56
